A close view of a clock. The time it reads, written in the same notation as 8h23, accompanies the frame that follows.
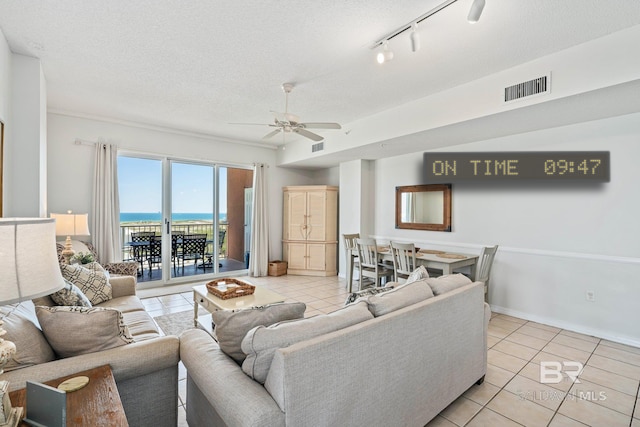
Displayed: 9h47
